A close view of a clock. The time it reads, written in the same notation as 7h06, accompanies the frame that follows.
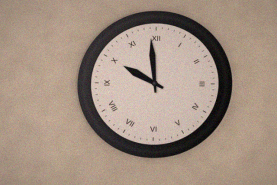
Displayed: 9h59
